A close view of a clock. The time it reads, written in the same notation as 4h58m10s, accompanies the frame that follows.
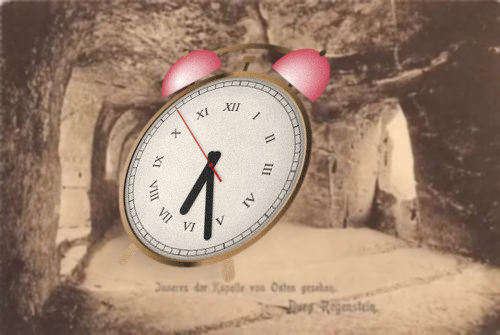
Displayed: 6h26m52s
